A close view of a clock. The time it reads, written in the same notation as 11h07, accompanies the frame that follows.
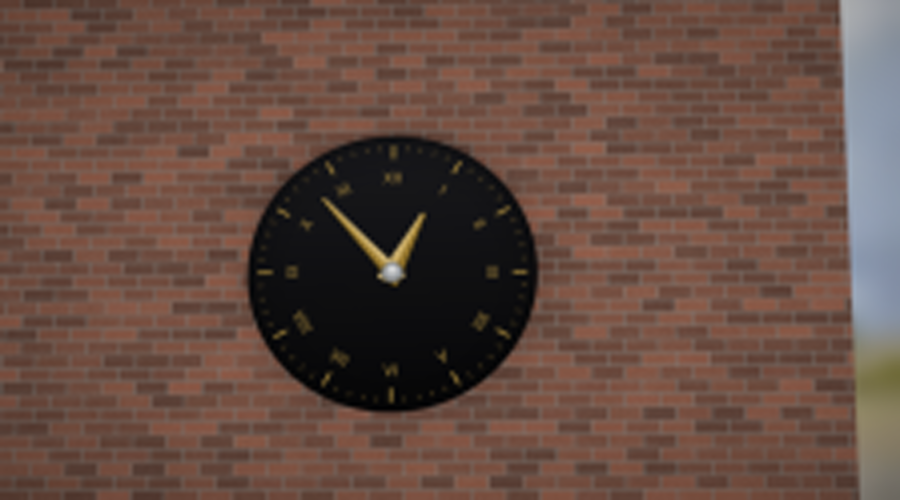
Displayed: 12h53
